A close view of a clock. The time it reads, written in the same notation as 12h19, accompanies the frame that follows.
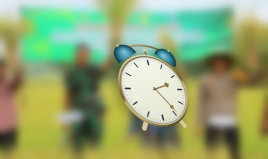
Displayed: 2h24
